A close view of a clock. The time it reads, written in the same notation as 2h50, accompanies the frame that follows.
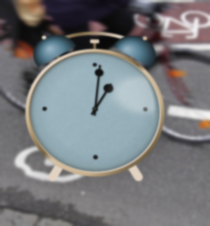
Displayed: 1h01
